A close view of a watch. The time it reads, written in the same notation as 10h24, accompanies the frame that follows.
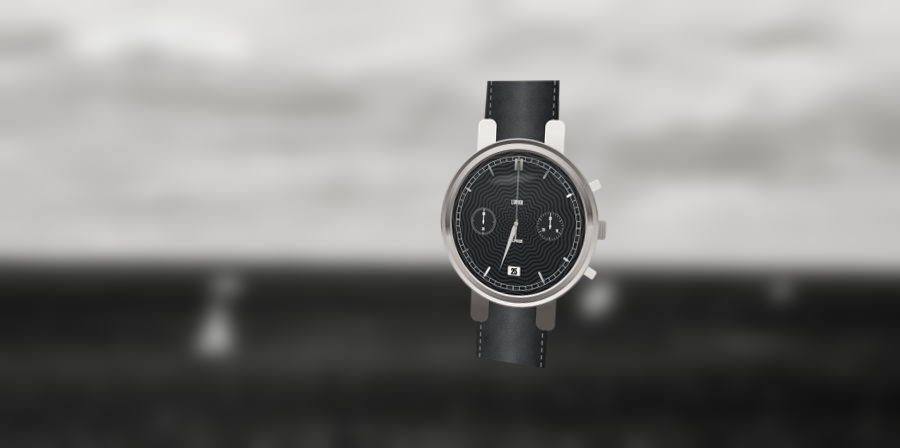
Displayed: 6h33
